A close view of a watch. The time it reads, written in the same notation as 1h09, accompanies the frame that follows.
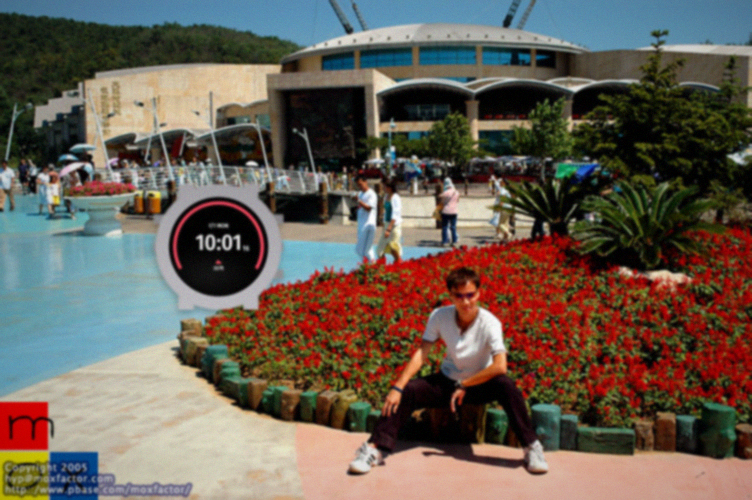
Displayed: 10h01
